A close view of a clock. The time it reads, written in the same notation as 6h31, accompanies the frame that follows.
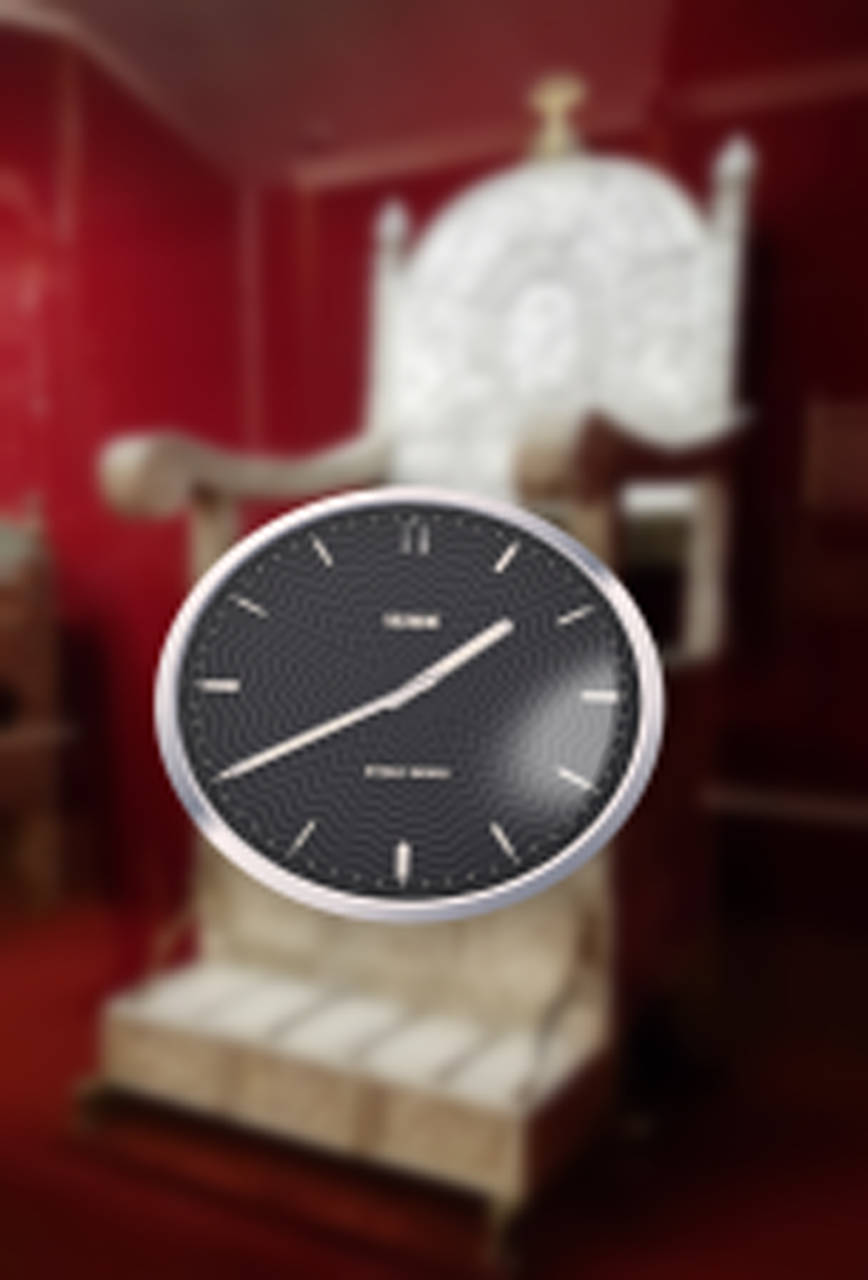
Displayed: 1h40
